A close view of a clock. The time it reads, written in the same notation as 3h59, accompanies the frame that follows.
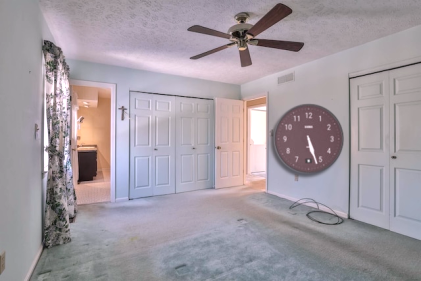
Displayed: 5h27
